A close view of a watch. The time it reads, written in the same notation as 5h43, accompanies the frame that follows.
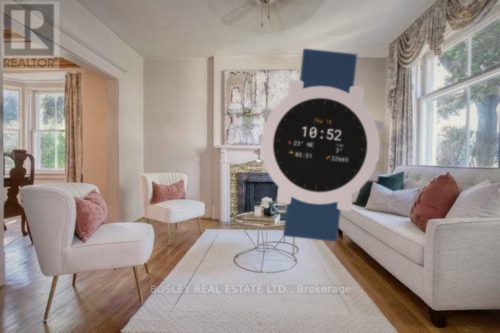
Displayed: 10h52
